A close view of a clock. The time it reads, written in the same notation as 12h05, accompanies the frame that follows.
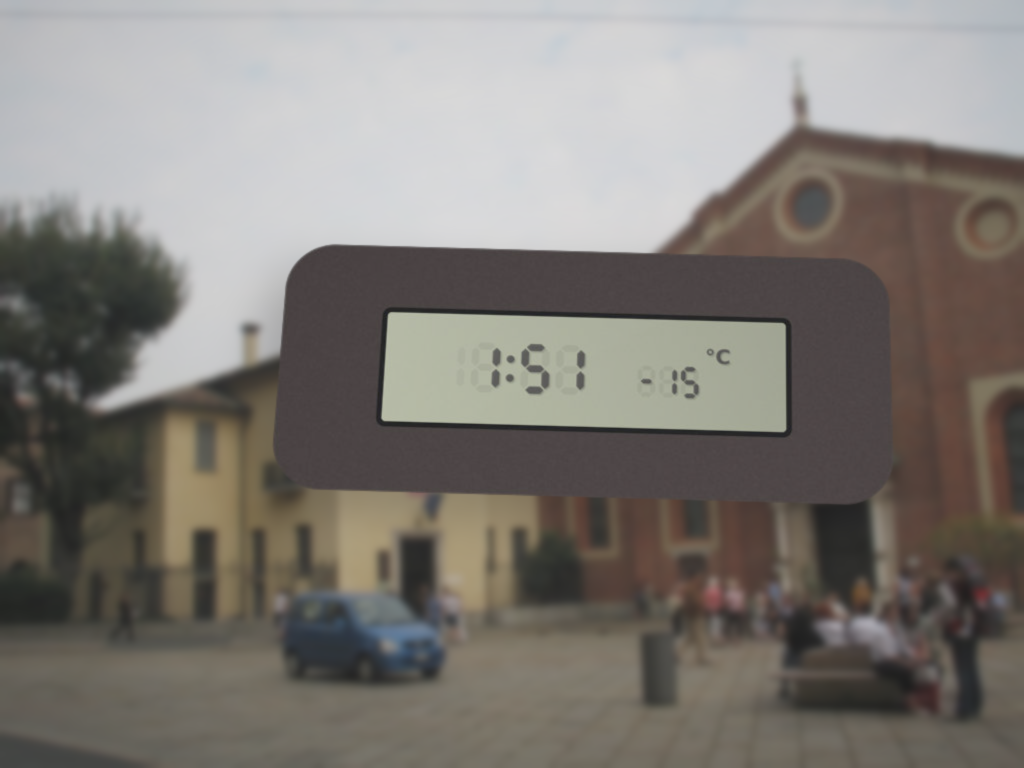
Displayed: 1h51
